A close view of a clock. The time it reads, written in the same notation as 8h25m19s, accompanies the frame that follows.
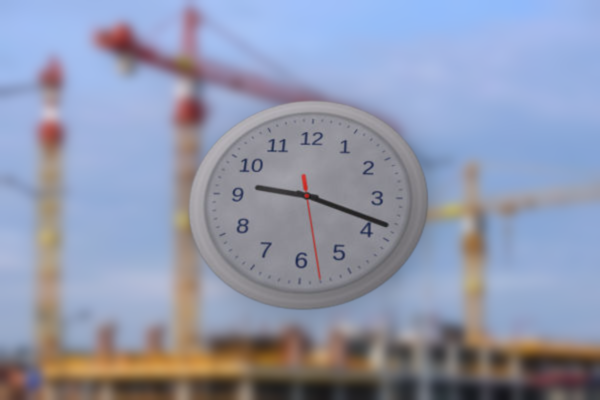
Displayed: 9h18m28s
